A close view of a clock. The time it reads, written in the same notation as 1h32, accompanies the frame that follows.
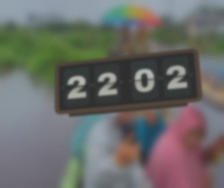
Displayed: 22h02
